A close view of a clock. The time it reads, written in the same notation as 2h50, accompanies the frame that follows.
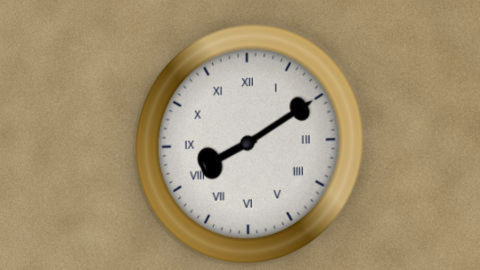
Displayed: 8h10
